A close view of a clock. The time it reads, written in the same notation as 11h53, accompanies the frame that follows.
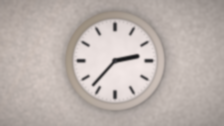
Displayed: 2h37
